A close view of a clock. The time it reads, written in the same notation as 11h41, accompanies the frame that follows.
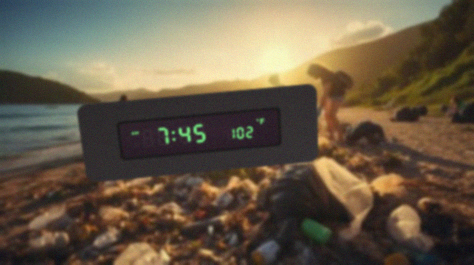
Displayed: 7h45
